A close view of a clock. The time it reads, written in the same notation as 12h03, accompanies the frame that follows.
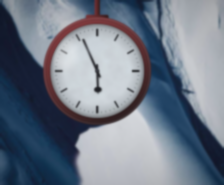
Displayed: 5h56
